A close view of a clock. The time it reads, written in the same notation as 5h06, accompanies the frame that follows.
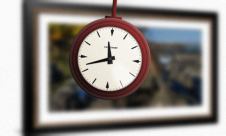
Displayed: 11h42
